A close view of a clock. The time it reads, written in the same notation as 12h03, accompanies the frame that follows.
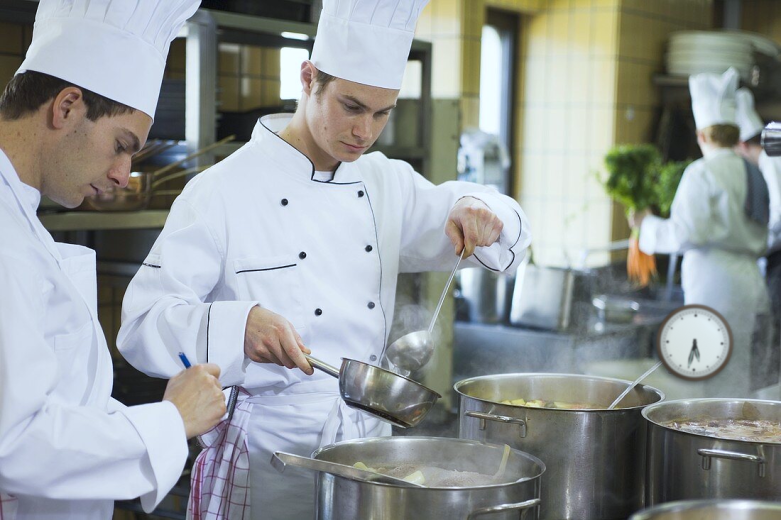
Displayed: 5h32
